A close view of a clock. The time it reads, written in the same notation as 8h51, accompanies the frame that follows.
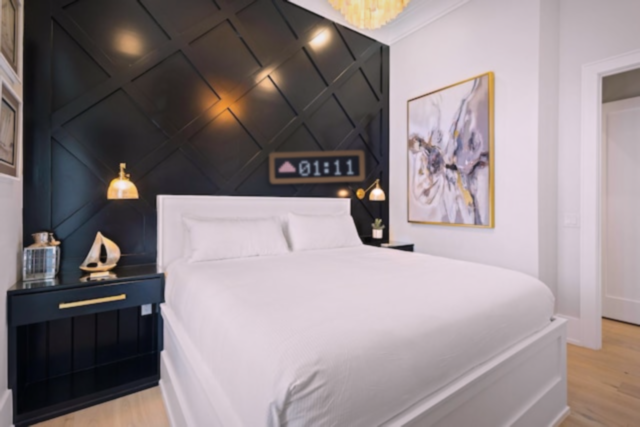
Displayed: 1h11
